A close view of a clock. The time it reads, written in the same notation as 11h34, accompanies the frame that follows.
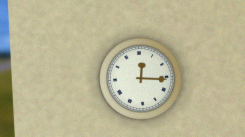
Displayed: 12h16
